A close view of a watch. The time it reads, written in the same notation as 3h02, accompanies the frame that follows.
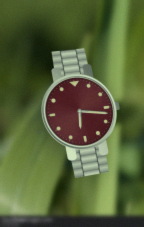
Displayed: 6h17
